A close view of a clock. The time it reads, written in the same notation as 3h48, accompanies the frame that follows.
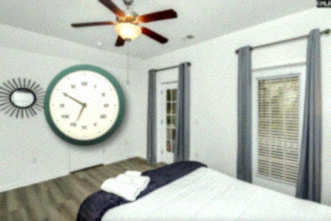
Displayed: 6h50
